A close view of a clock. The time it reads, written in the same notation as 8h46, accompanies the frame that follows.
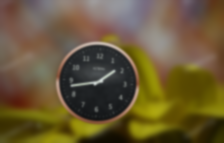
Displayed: 1h43
